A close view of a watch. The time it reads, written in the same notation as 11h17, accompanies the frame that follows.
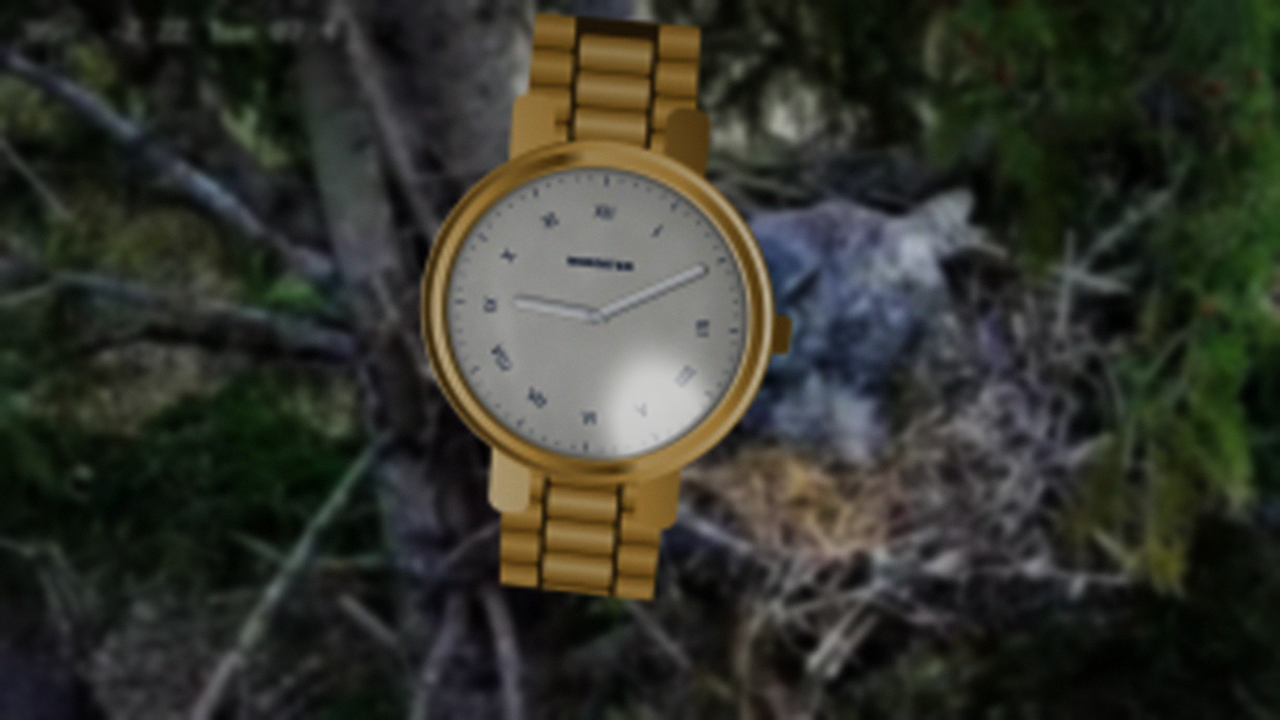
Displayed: 9h10
